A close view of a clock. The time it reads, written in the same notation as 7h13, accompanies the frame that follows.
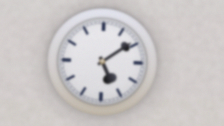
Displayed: 5h09
